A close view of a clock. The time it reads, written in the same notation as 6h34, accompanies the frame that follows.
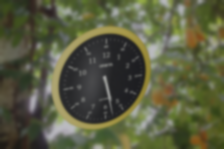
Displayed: 5h28
